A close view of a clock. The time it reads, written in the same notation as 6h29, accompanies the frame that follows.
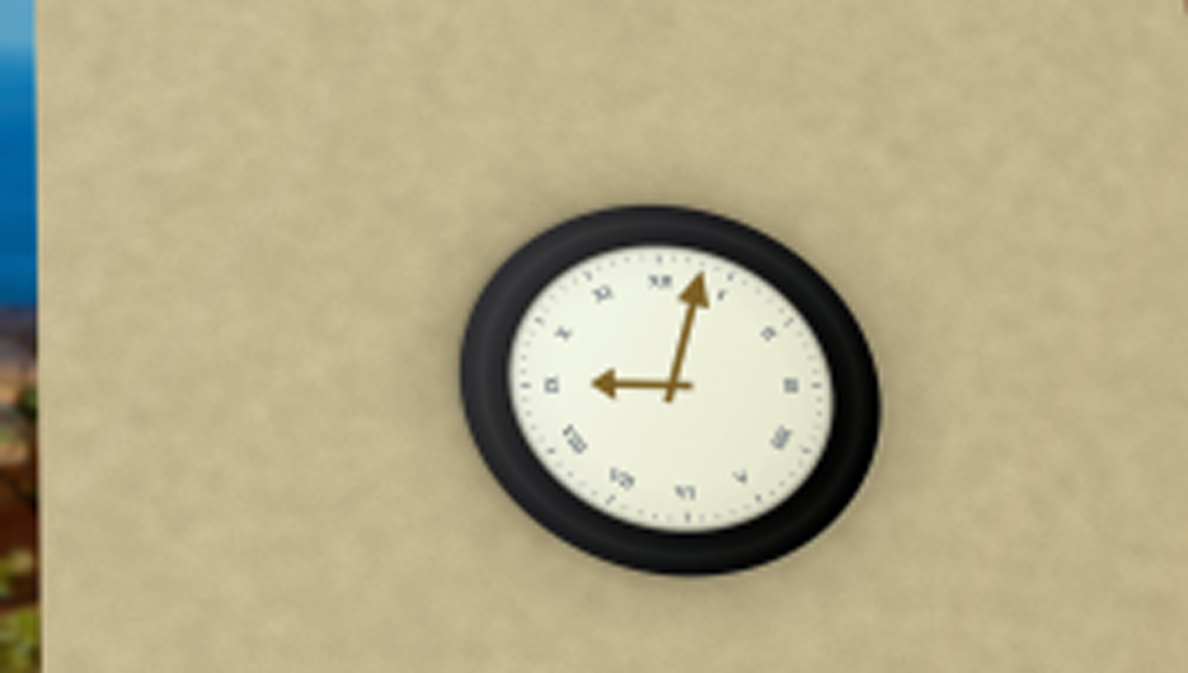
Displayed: 9h03
